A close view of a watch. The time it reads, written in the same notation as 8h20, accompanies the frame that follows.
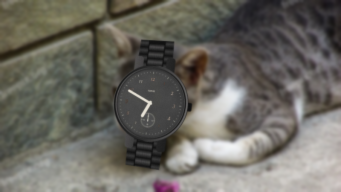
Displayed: 6h49
